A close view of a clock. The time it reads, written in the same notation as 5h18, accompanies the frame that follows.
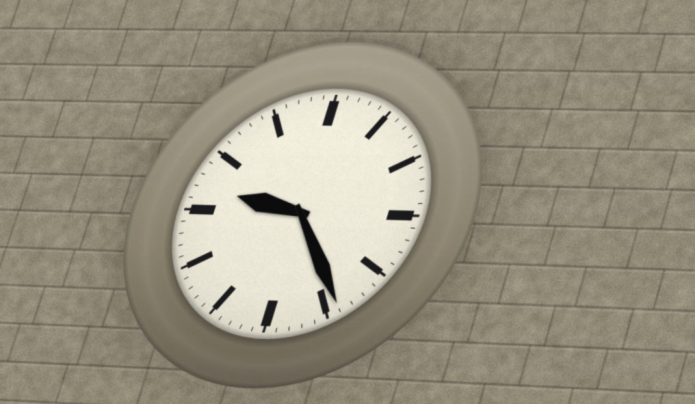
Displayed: 9h24
